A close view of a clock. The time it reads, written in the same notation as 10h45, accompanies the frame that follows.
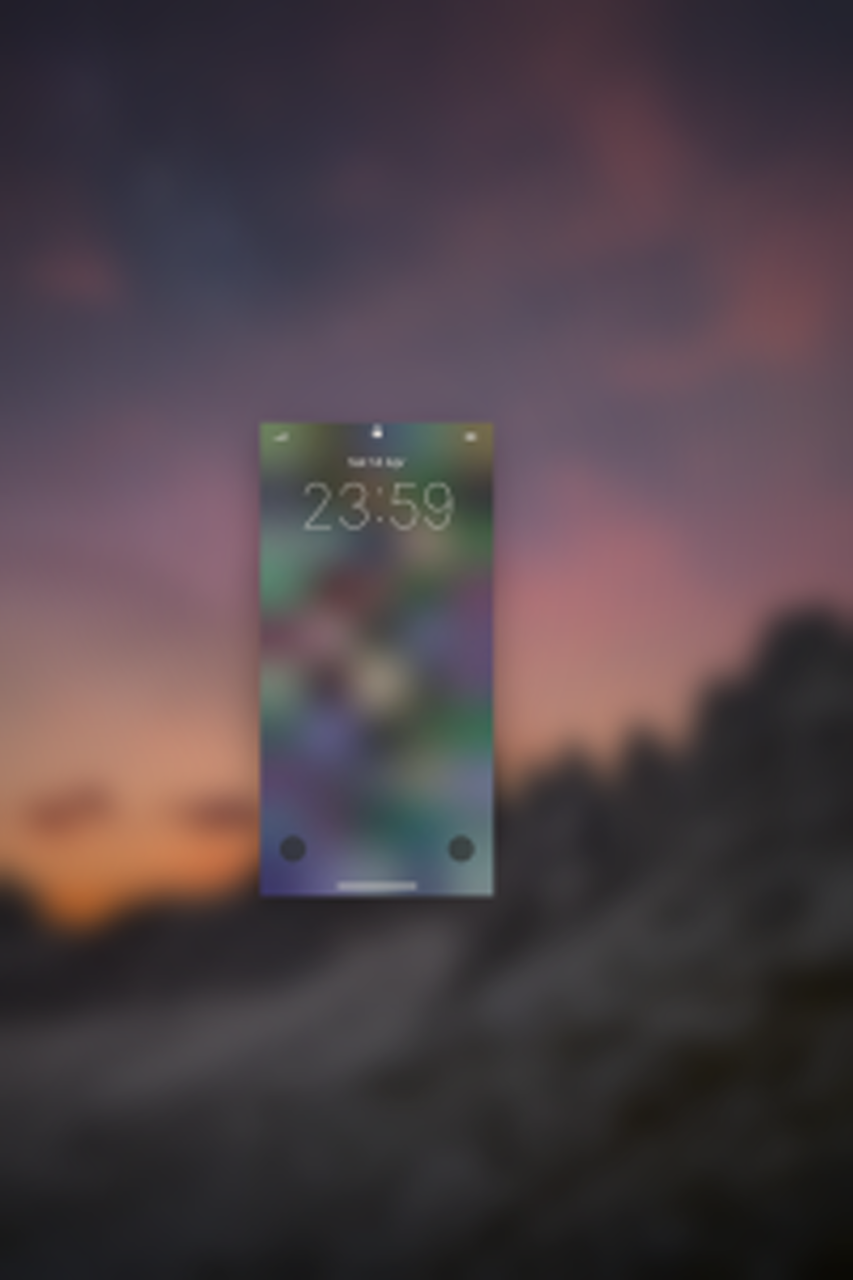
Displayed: 23h59
